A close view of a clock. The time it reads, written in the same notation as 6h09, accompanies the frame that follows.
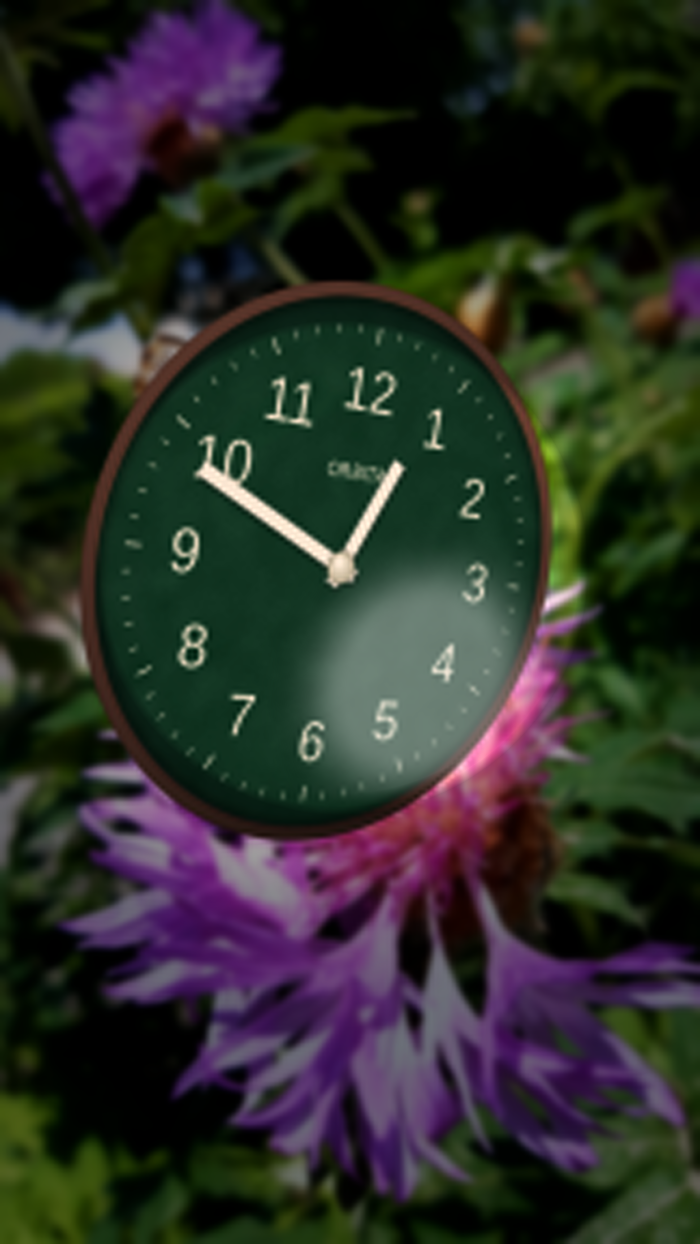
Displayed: 12h49
